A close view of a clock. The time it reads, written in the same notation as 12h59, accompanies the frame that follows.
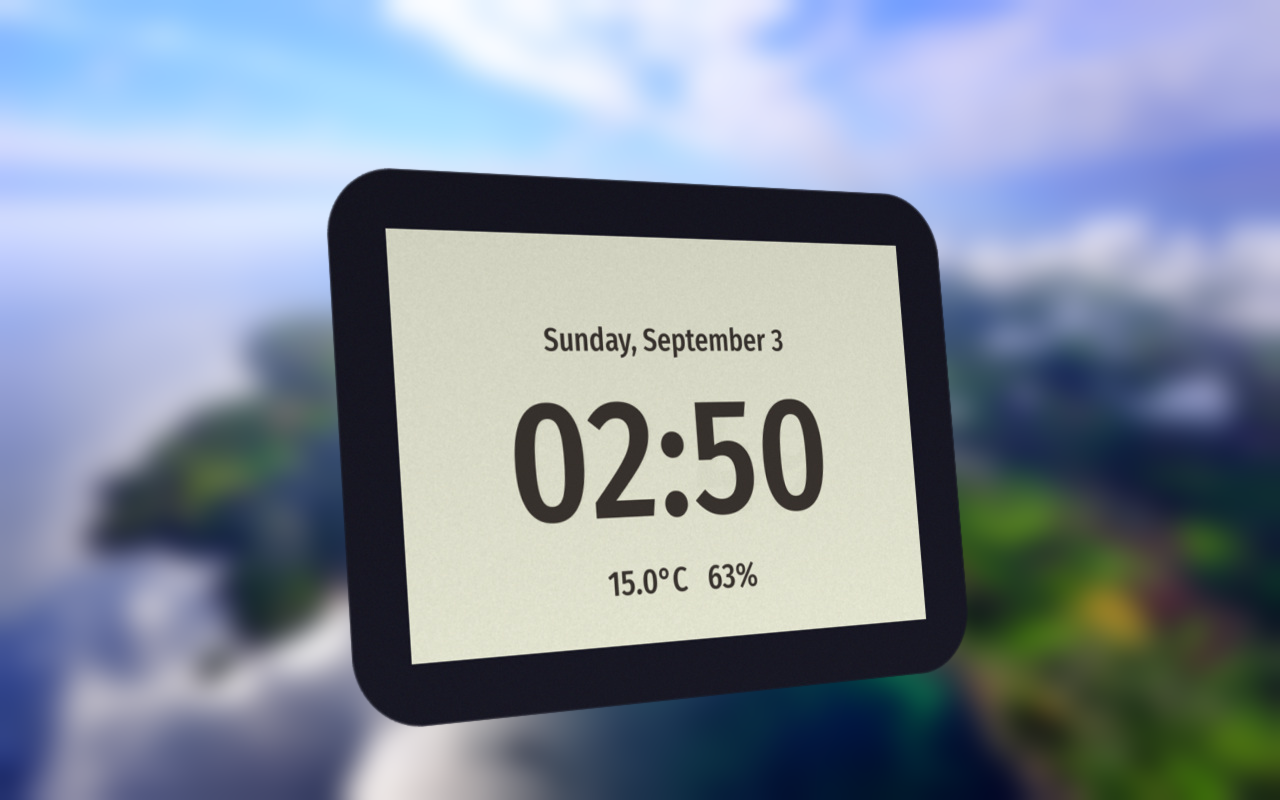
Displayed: 2h50
